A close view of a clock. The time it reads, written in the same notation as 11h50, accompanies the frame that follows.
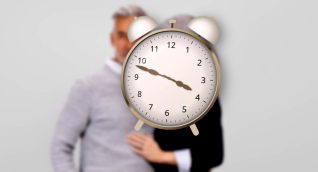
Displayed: 3h48
